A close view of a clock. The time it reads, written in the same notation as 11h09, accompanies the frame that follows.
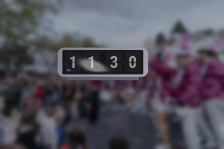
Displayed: 11h30
